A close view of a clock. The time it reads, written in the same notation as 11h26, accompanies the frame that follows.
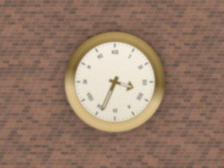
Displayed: 3h34
